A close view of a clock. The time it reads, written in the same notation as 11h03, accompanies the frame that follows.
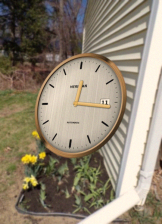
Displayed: 12h16
